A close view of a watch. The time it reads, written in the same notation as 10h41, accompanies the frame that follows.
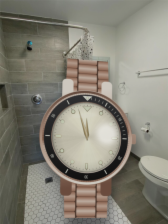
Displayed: 11h57
